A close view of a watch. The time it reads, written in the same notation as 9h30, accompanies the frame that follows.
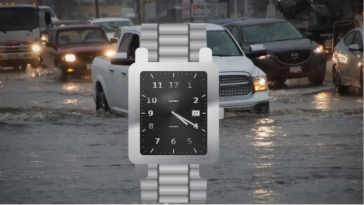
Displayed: 4h20
